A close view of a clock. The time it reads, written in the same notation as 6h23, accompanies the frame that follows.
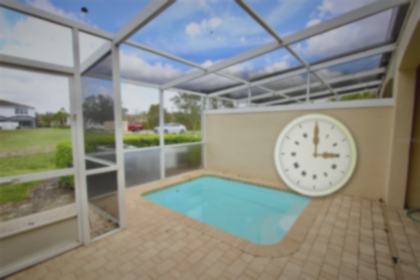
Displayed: 3h00
